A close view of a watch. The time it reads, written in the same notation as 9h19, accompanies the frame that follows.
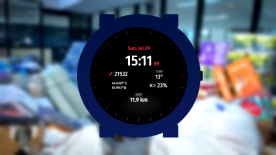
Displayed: 15h11
